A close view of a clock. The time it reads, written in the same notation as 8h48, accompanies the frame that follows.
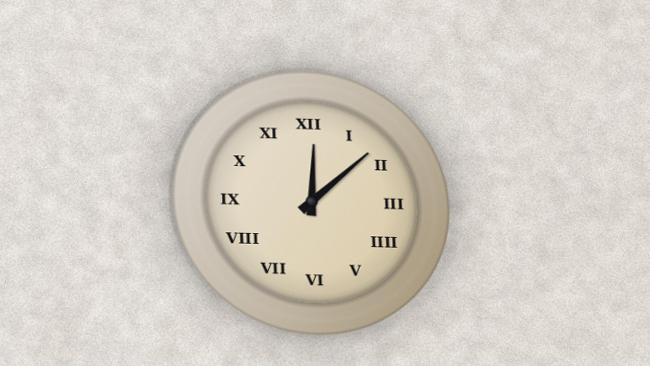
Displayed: 12h08
